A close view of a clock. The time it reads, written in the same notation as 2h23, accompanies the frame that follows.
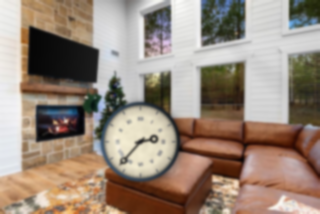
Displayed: 2h37
